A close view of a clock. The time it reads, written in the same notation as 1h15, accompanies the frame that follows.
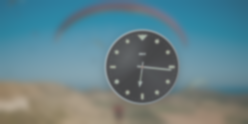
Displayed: 6h16
